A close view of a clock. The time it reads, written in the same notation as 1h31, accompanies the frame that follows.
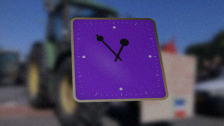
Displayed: 12h54
